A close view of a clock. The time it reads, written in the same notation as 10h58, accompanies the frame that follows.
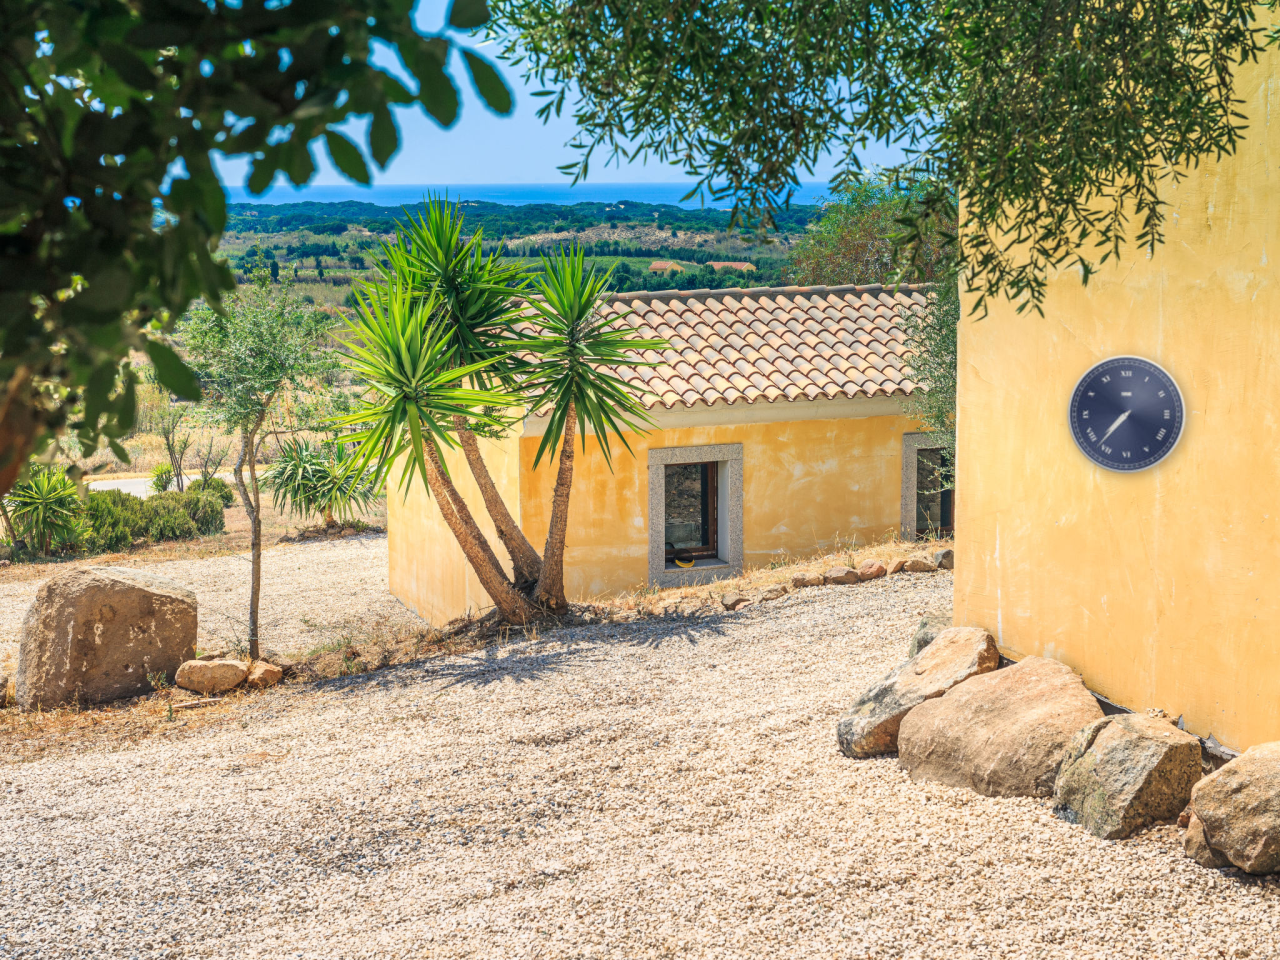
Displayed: 7h37
